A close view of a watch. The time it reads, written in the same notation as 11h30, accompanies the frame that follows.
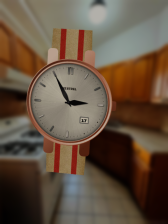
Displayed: 2h55
